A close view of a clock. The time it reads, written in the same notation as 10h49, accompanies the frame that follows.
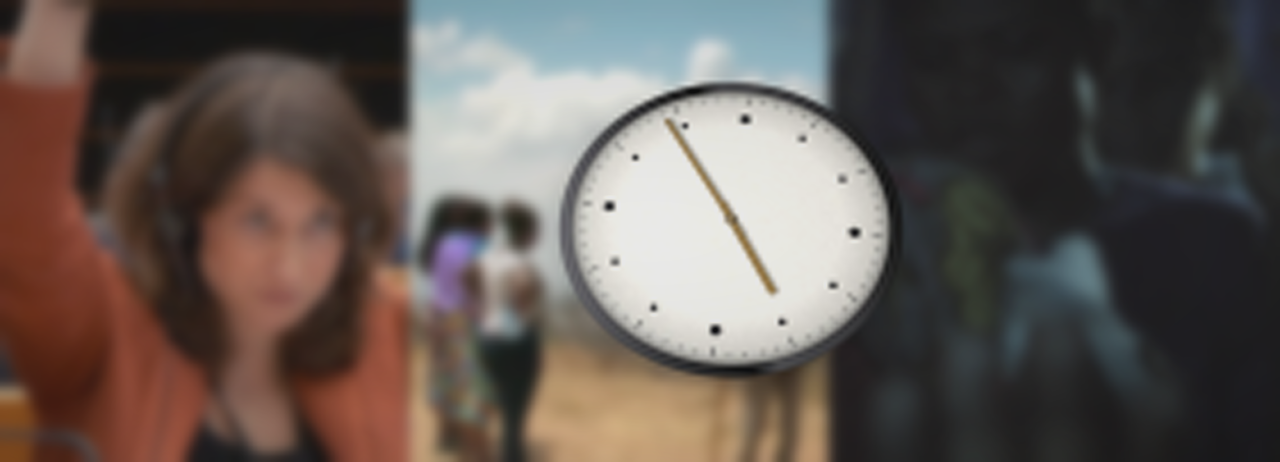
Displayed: 4h54
